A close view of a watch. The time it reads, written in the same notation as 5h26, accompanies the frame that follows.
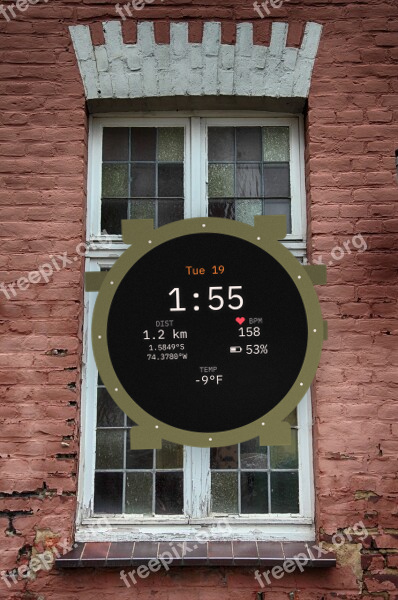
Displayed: 1h55
